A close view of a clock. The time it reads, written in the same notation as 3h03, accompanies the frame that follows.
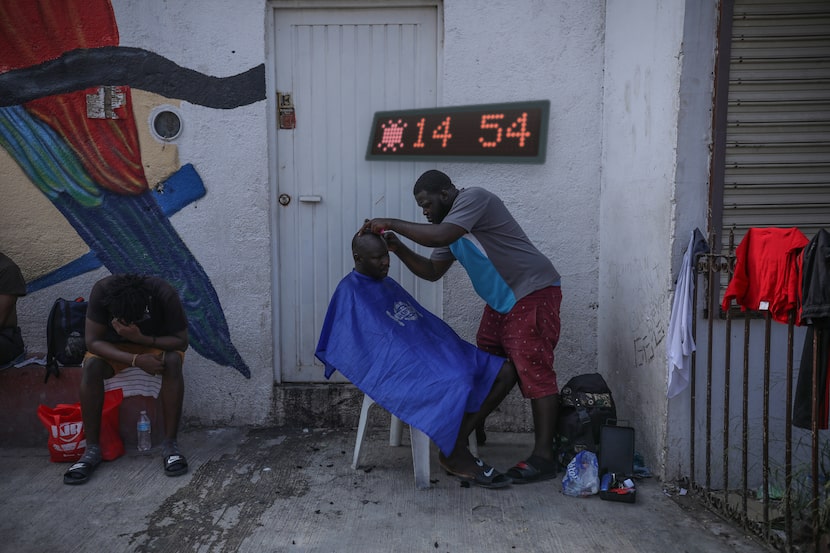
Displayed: 14h54
